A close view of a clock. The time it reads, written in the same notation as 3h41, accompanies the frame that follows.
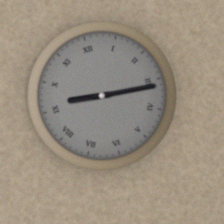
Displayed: 9h16
